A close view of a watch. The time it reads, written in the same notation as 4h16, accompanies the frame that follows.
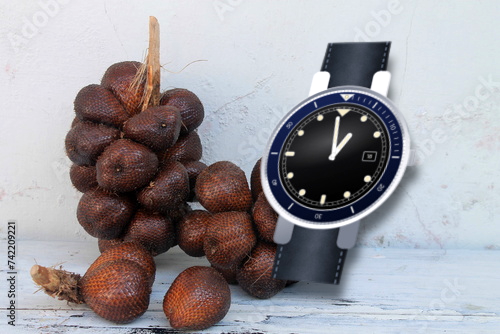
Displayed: 12h59
